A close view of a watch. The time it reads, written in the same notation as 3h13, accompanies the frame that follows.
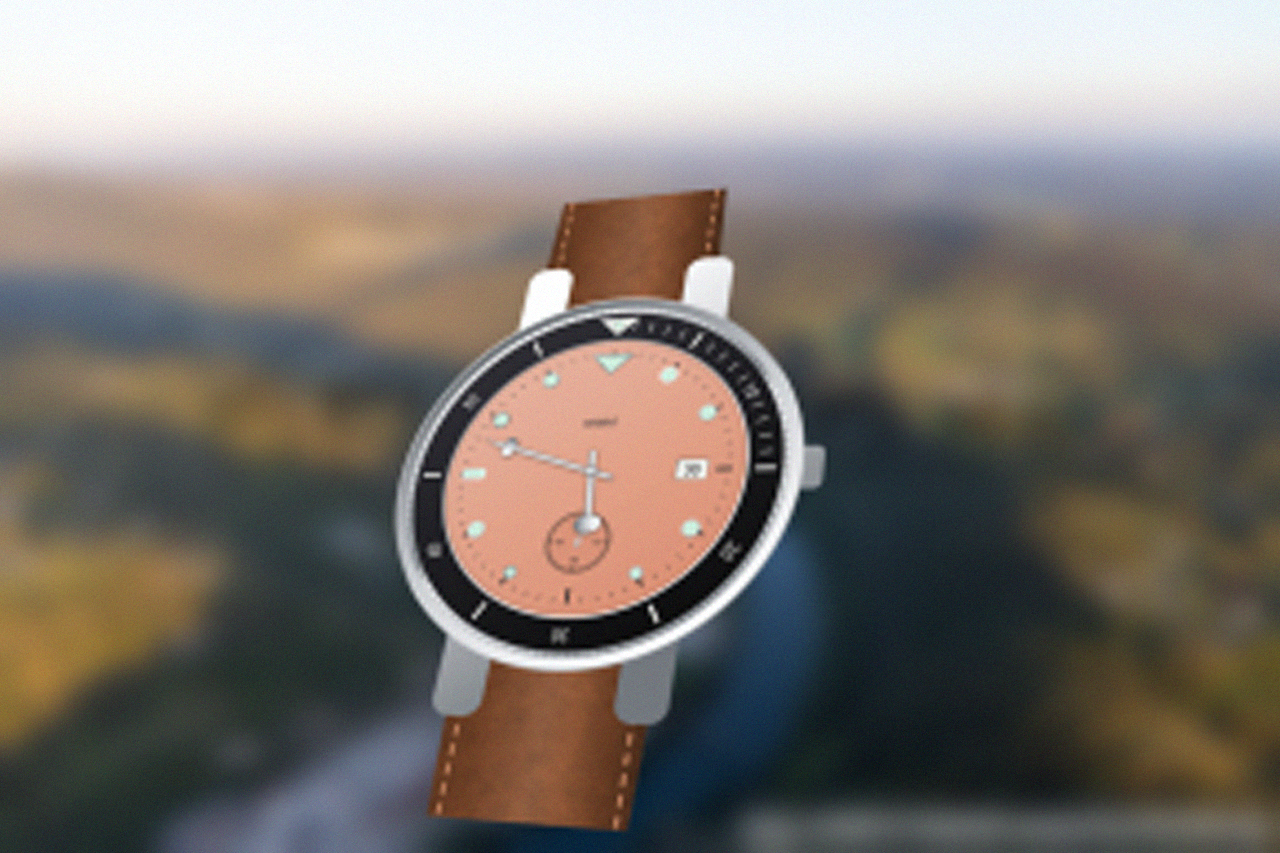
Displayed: 5h48
